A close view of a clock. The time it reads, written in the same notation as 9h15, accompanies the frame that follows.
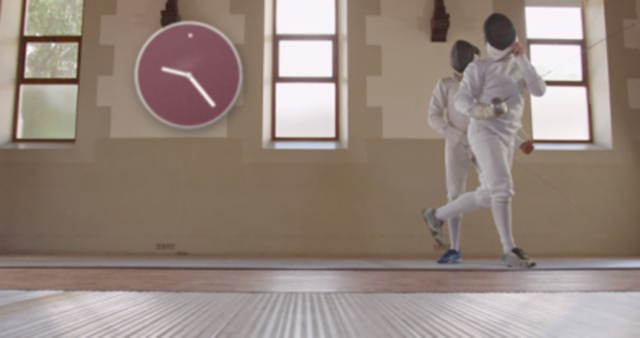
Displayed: 9h23
